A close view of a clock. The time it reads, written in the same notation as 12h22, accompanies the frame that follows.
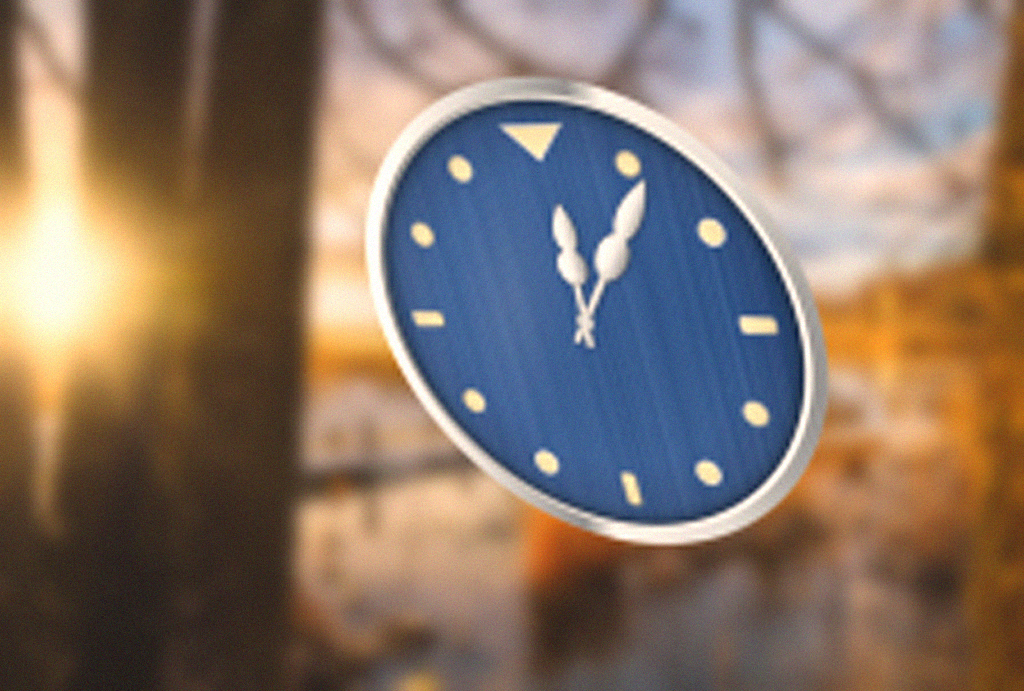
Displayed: 12h06
